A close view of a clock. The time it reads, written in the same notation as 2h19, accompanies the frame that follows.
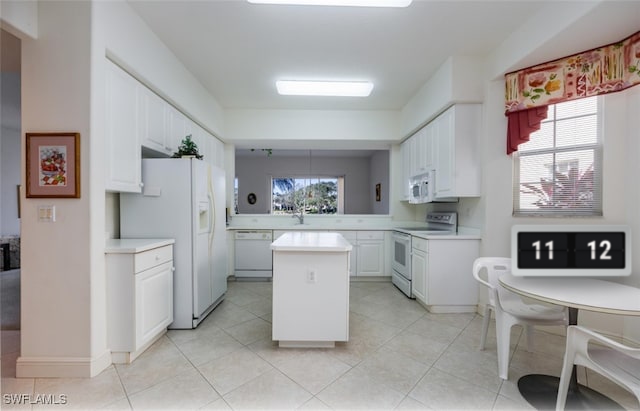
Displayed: 11h12
